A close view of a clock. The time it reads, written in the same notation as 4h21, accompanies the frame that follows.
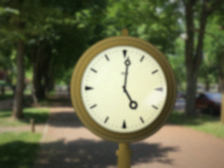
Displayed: 5h01
